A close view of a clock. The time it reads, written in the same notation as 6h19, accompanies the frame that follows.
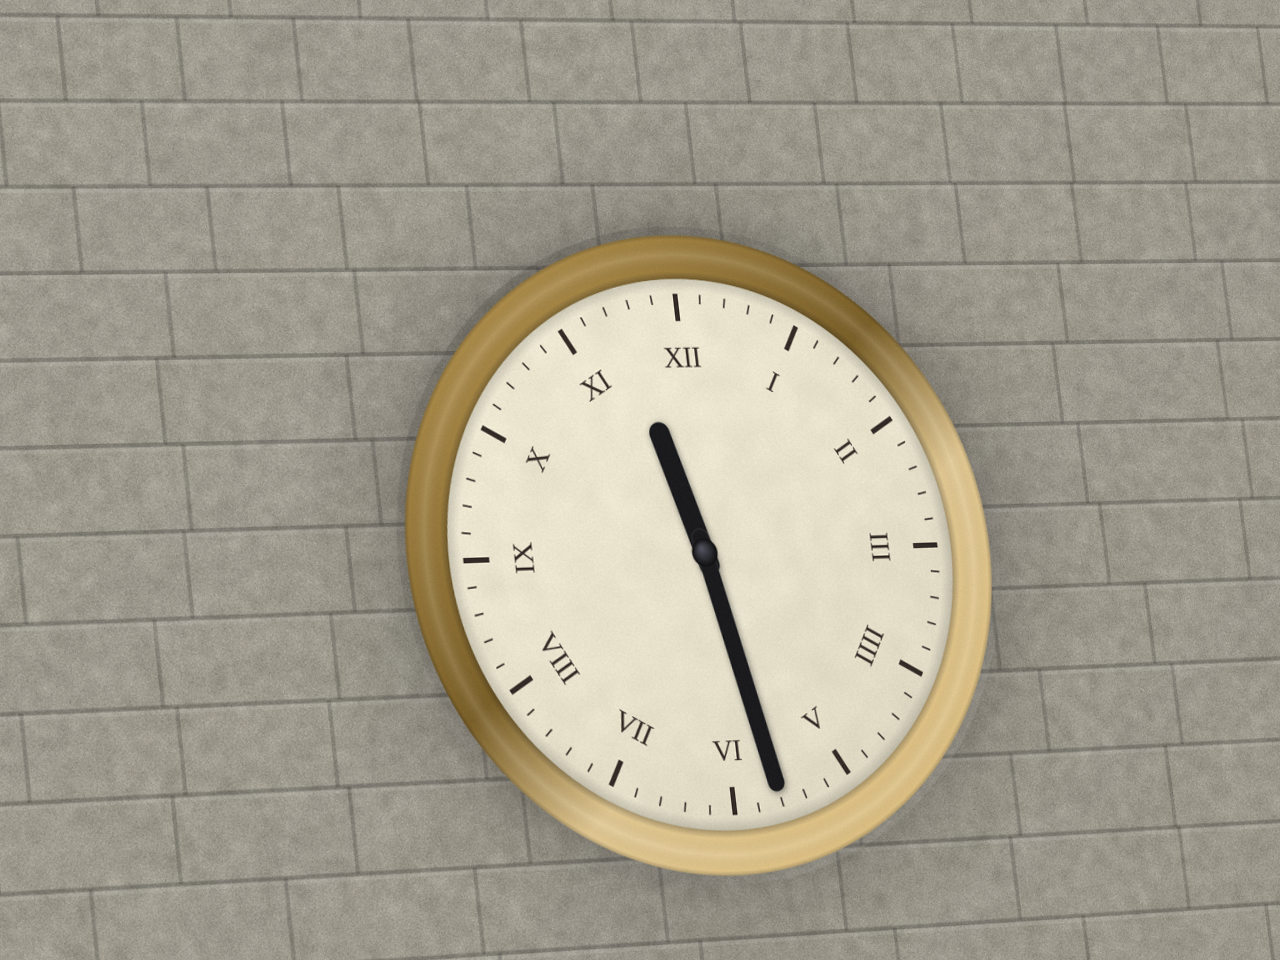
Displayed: 11h28
